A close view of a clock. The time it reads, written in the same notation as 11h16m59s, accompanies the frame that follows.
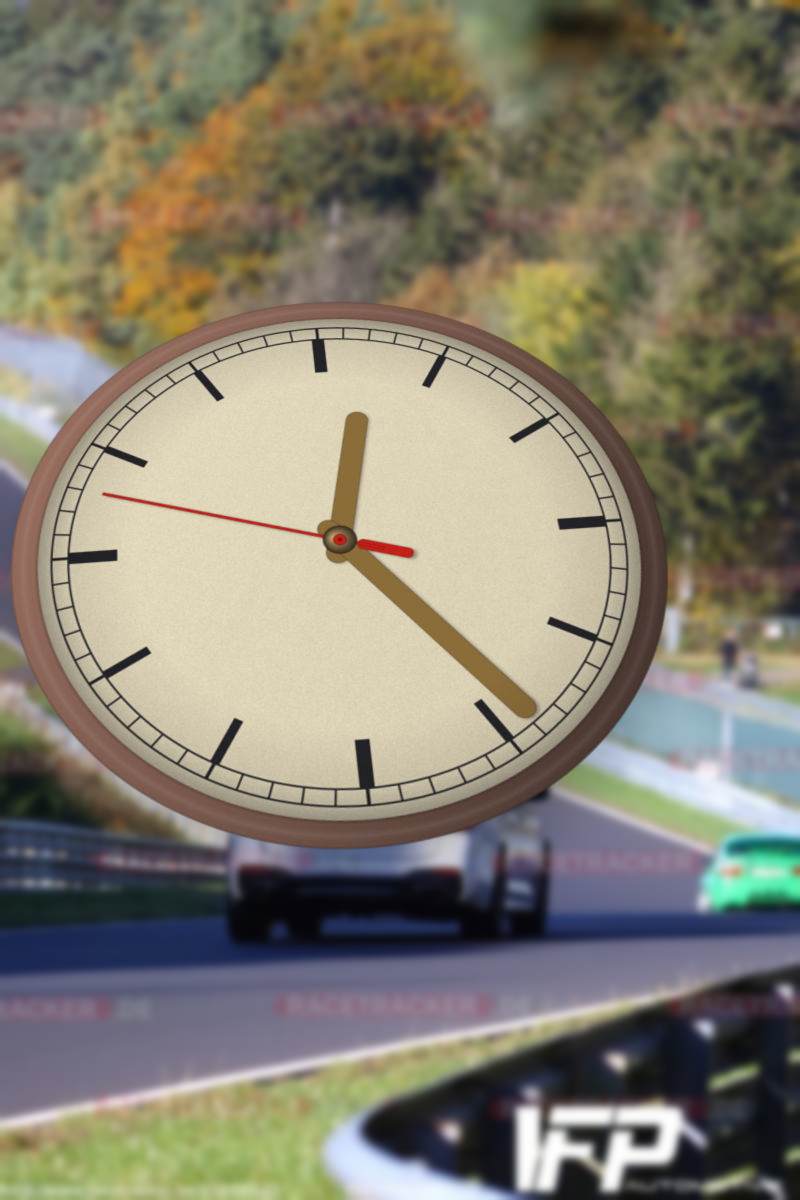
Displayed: 12h23m48s
